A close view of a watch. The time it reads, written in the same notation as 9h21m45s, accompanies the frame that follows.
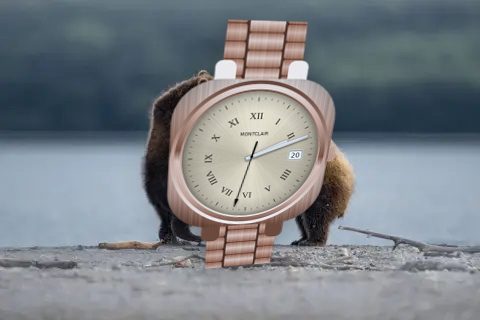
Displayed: 2h11m32s
